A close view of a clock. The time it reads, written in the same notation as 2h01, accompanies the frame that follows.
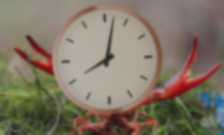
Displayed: 8h02
